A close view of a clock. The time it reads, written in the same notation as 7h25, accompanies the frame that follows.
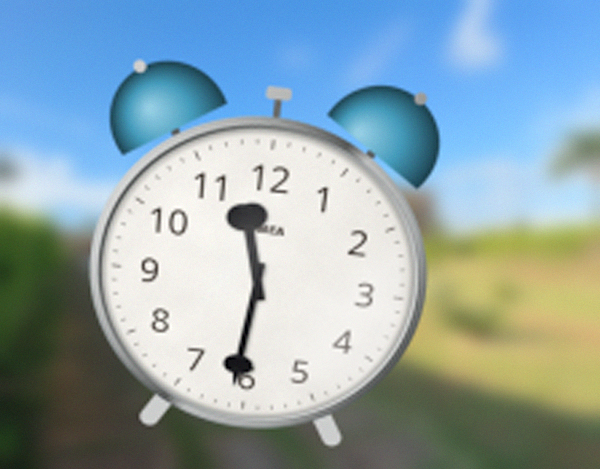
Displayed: 11h31
